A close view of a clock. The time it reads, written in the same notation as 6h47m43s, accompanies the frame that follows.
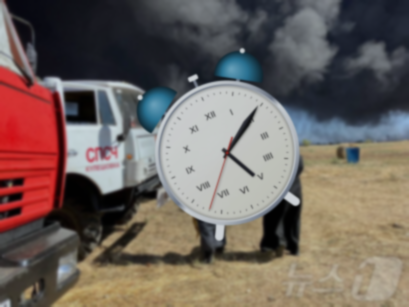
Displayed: 5h09m37s
